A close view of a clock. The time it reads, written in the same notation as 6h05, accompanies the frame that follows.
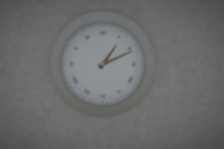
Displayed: 1h11
